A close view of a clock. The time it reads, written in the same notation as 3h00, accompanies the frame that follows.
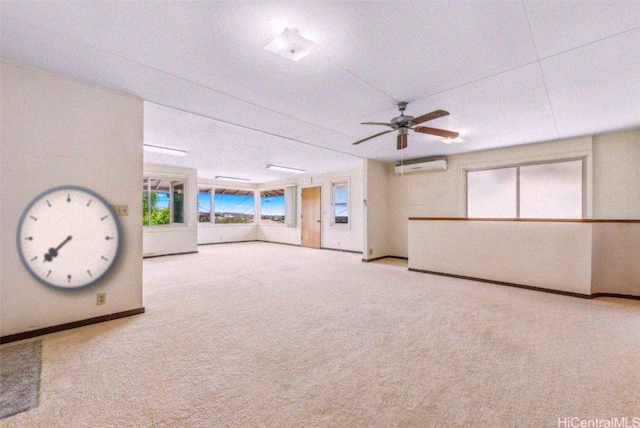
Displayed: 7h38
